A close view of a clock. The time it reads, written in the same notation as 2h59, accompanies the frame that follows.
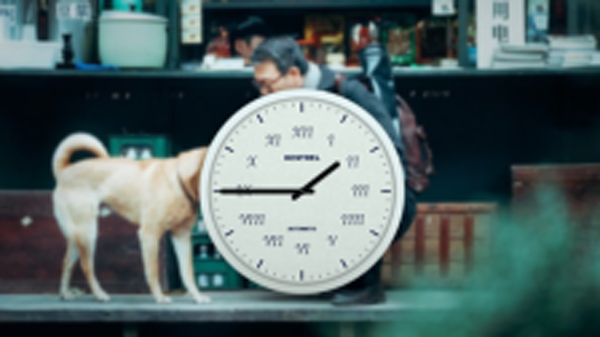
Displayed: 1h45
